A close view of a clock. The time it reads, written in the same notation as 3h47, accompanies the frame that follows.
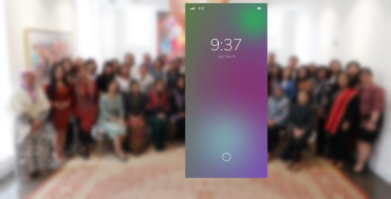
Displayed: 9h37
